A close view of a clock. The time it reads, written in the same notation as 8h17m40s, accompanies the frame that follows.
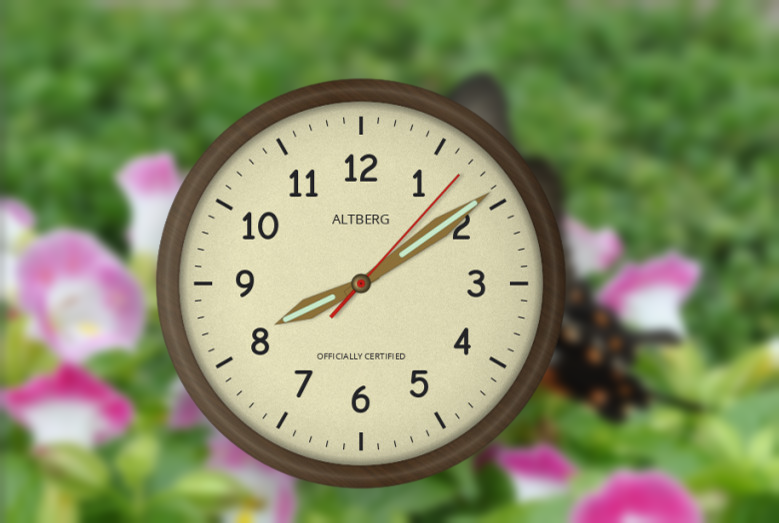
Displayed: 8h09m07s
